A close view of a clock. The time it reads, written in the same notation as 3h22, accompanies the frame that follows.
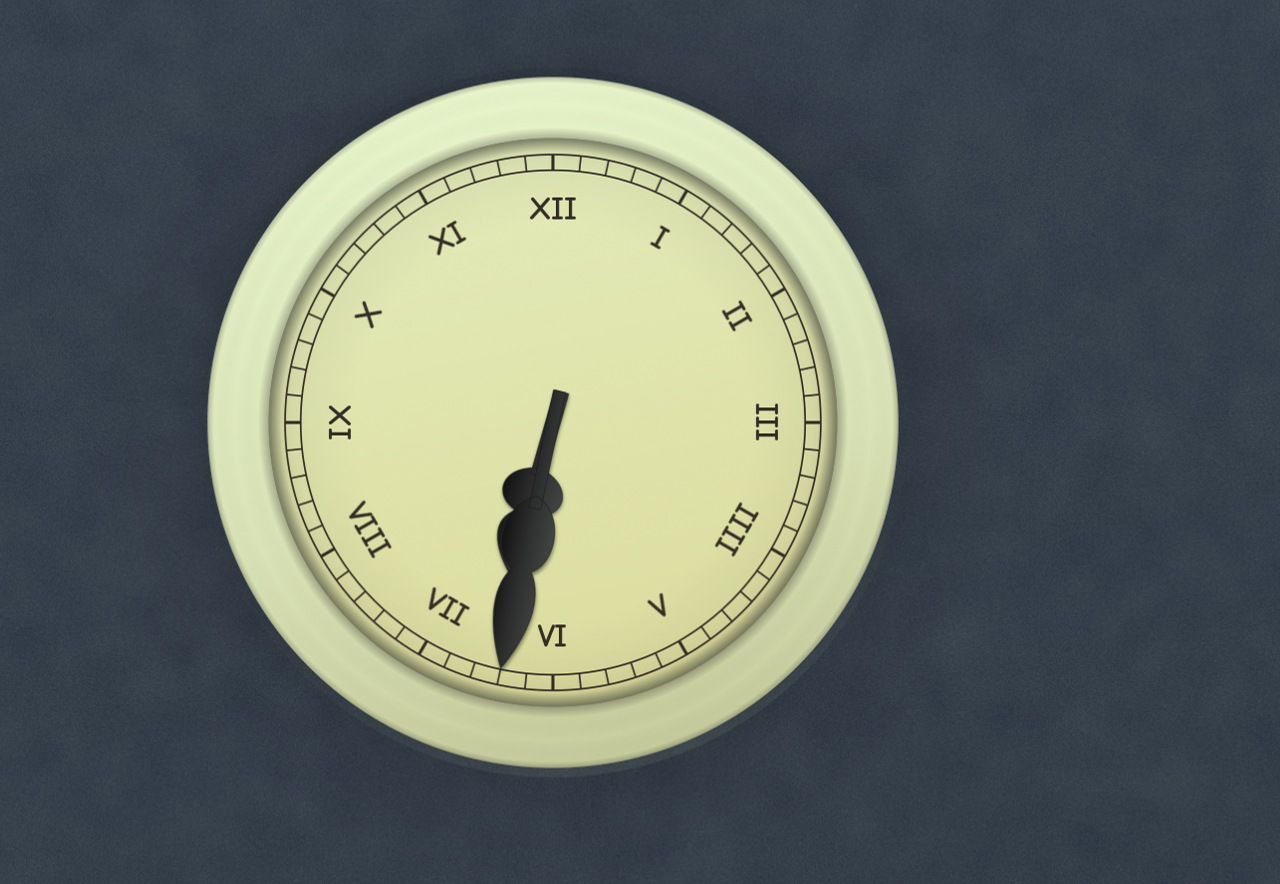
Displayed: 6h32
